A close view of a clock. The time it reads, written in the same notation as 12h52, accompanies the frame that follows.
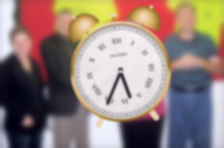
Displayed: 5h35
